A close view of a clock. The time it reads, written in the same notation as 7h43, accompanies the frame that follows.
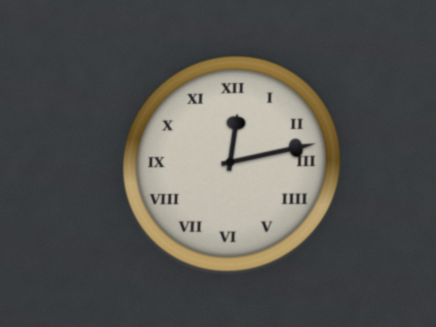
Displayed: 12h13
